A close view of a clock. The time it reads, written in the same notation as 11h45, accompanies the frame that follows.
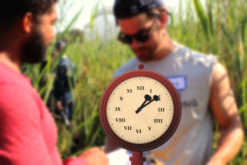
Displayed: 1h09
